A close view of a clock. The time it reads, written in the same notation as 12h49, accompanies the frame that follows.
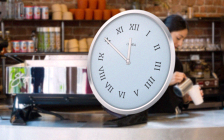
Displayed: 11h50
